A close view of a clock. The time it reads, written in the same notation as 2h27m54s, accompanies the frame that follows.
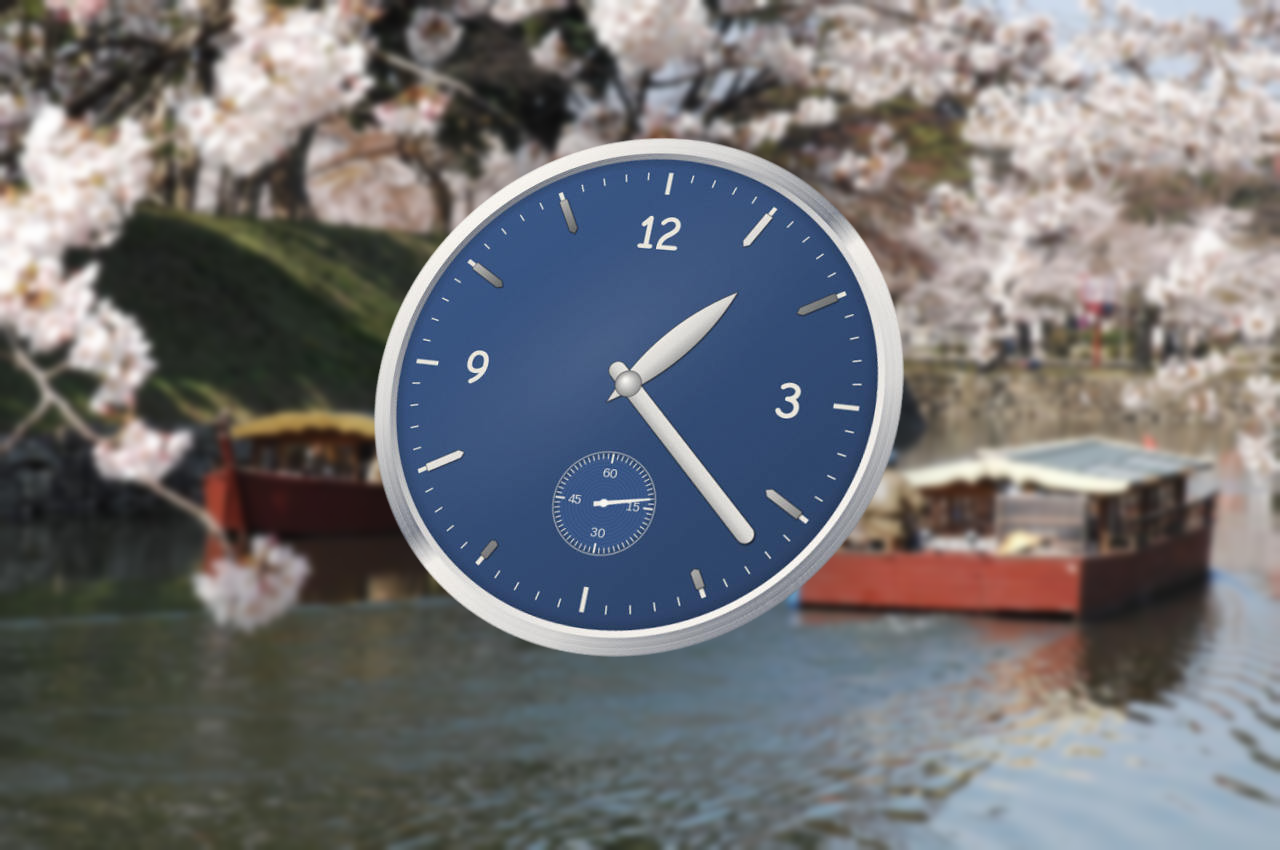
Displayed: 1h22m13s
